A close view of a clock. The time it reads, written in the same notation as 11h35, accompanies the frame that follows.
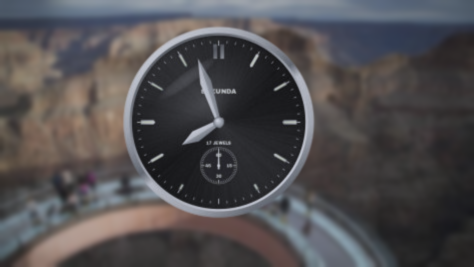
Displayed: 7h57
